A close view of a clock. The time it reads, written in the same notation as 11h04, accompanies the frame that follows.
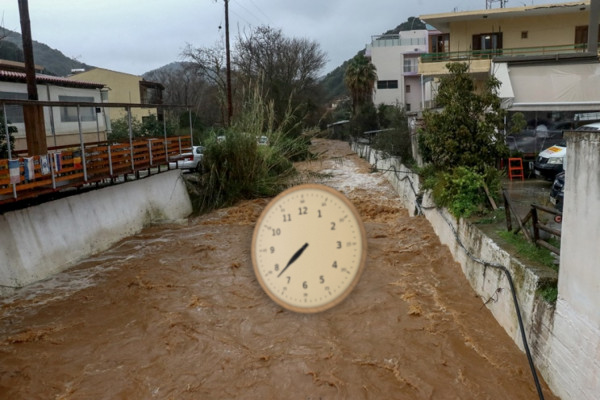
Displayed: 7h38
